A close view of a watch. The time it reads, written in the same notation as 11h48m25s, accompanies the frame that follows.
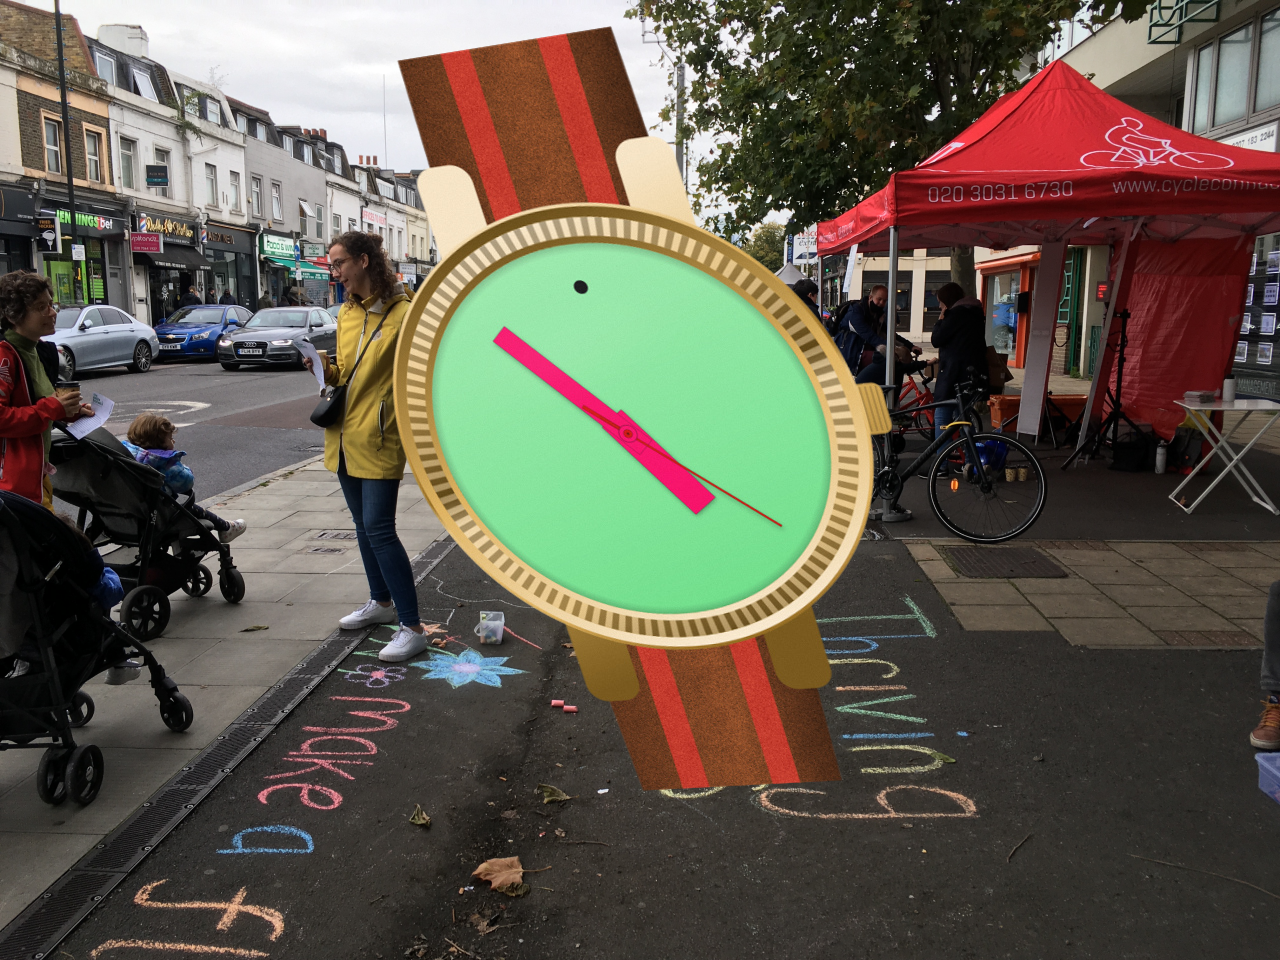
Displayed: 4h53m22s
